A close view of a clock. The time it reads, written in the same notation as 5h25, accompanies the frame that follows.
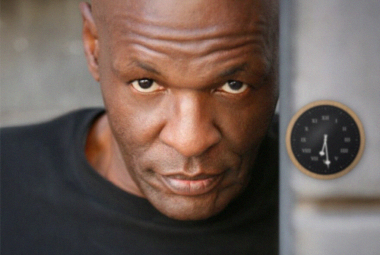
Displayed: 6h29
